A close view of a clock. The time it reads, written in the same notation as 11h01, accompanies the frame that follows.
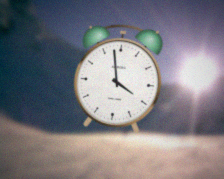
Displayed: 3h58
